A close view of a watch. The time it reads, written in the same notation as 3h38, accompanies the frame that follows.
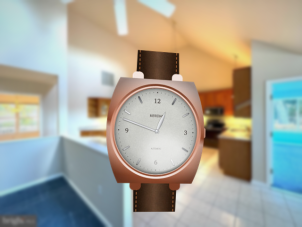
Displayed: 12h48
